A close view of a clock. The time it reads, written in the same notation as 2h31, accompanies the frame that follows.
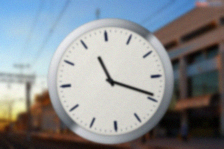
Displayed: 11h19
